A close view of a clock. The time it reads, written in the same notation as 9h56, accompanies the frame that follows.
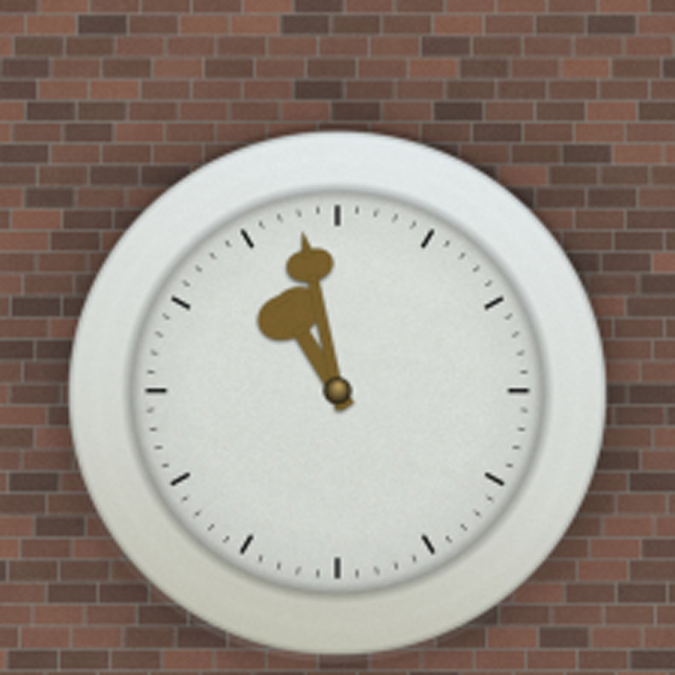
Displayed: 10h58
